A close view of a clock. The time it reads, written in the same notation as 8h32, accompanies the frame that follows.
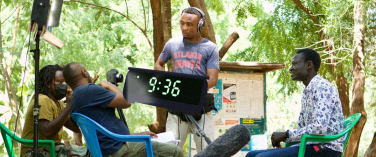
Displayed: 9h36
